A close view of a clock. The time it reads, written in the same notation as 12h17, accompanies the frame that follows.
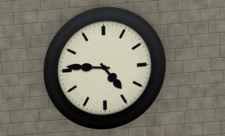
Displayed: 4h46
